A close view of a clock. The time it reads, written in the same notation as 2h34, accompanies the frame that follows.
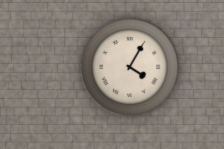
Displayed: 4h05
